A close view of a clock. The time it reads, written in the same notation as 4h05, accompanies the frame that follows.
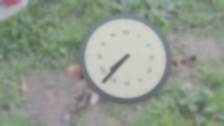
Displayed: 7h37
